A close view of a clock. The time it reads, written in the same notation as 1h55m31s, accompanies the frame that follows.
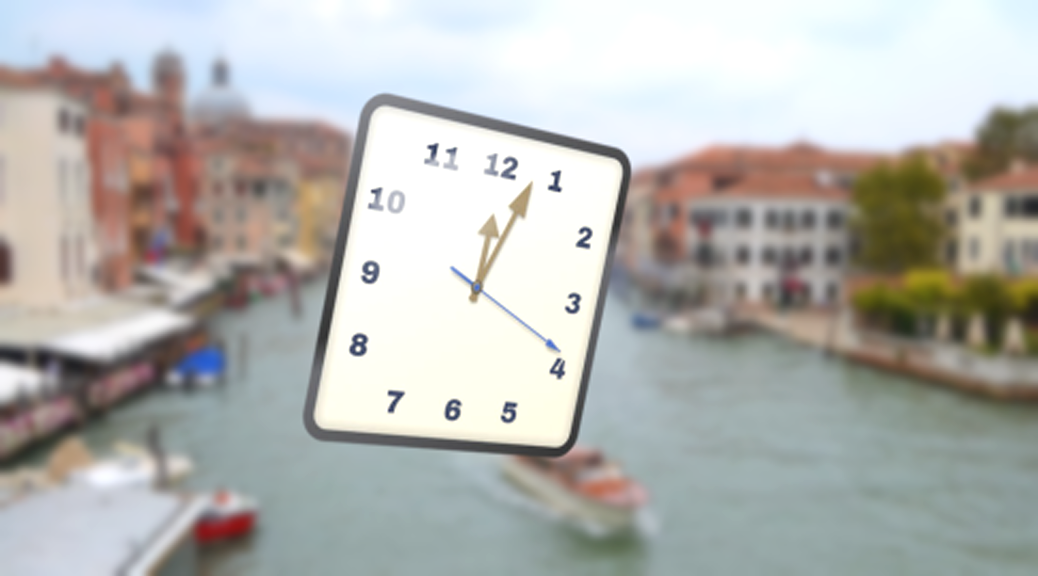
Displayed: 12h03m19s
